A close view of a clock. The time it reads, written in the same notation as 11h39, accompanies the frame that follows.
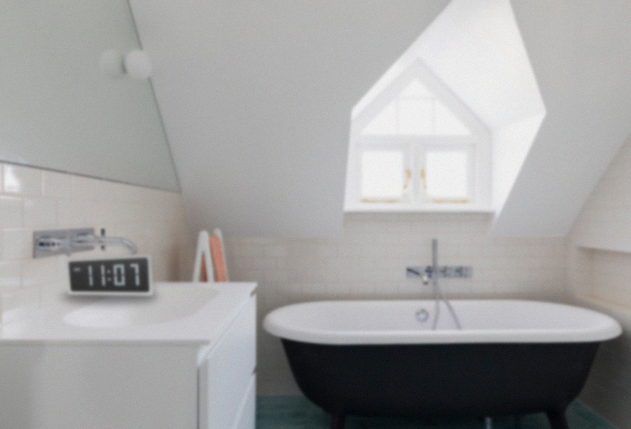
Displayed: 11h07
